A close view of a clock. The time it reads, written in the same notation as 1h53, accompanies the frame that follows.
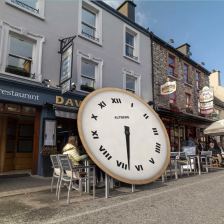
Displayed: 6h33
